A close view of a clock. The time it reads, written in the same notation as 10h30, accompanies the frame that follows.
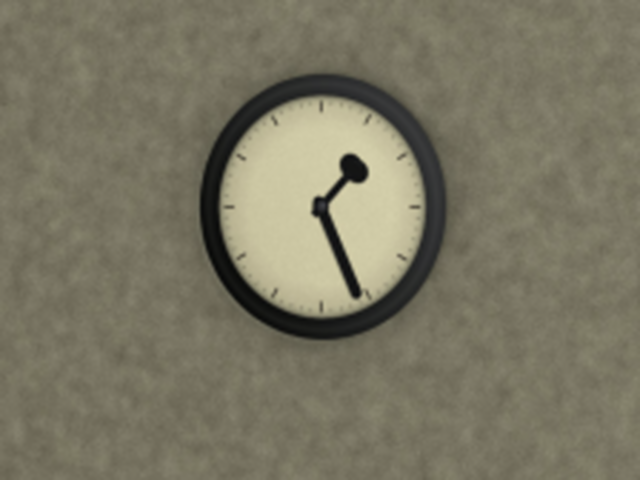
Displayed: 1h26
